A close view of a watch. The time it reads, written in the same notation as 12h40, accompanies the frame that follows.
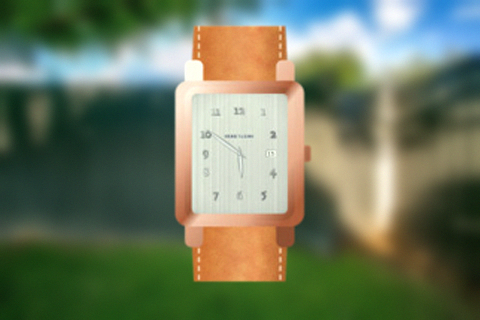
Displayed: 5h51
